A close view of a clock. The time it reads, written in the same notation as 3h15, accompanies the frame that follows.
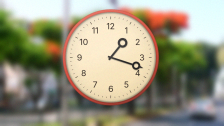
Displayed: 1h18
